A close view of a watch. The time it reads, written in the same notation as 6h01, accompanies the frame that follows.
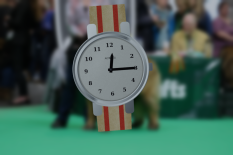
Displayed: 12h15
